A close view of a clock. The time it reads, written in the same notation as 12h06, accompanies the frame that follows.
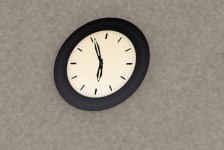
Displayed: 5h56
